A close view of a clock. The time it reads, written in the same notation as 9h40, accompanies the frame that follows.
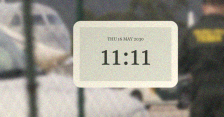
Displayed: 11h11
